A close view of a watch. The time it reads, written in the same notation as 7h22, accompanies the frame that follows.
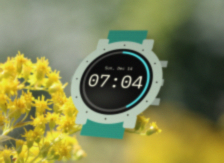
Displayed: 7h04
